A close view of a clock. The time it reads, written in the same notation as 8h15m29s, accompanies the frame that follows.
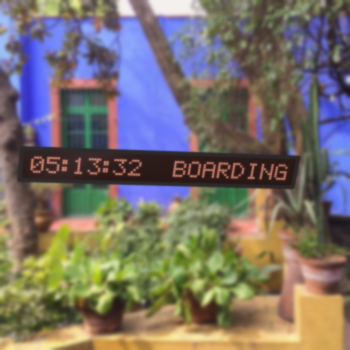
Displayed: 5h13m32s
